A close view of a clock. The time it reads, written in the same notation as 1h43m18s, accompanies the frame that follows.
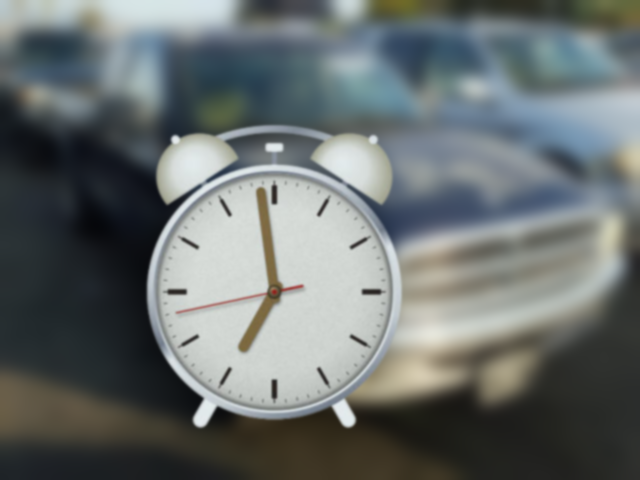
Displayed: 6h58m43s
